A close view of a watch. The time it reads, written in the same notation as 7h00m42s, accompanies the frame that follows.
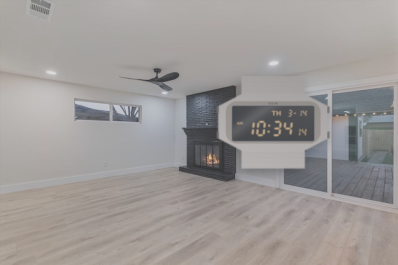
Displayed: 10h34m14s
